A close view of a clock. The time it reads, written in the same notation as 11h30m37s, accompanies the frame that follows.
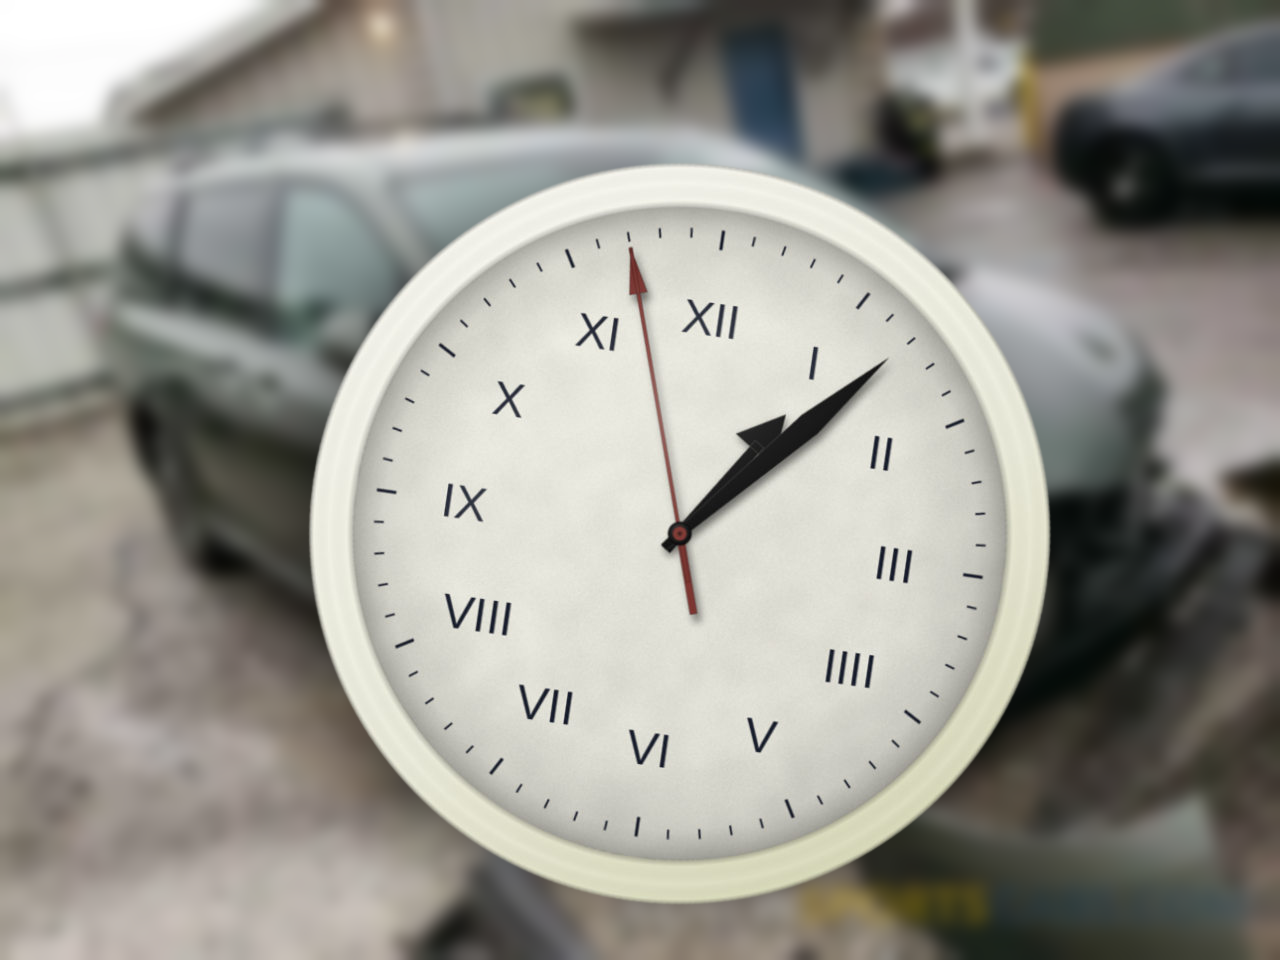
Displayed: 1h06m57s
